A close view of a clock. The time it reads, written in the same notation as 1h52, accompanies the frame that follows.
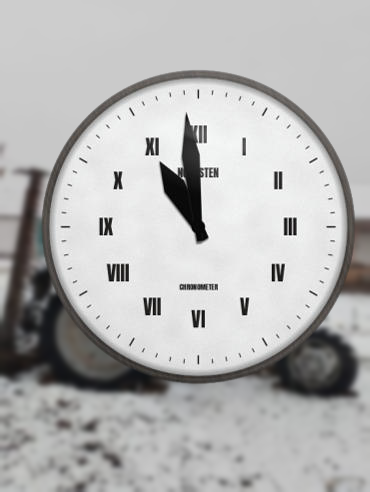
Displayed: 10h59
